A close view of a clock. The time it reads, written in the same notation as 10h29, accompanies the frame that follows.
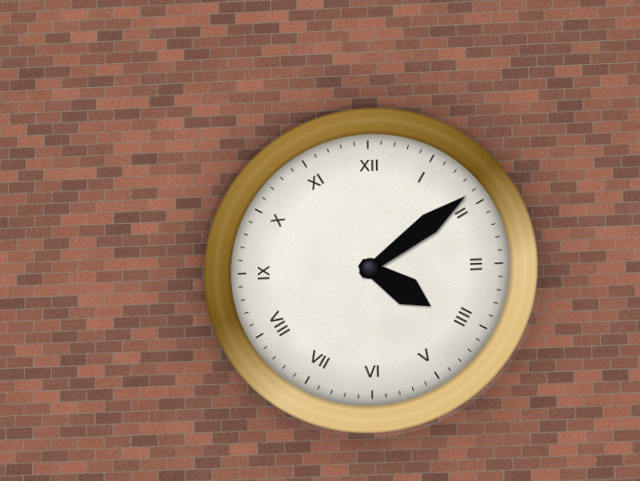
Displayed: 4h09
